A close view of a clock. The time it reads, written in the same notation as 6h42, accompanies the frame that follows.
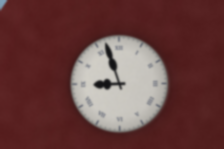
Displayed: 8h57
